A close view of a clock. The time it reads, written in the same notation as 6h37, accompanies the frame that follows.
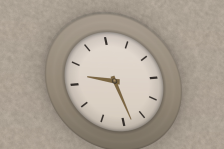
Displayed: 9h28
